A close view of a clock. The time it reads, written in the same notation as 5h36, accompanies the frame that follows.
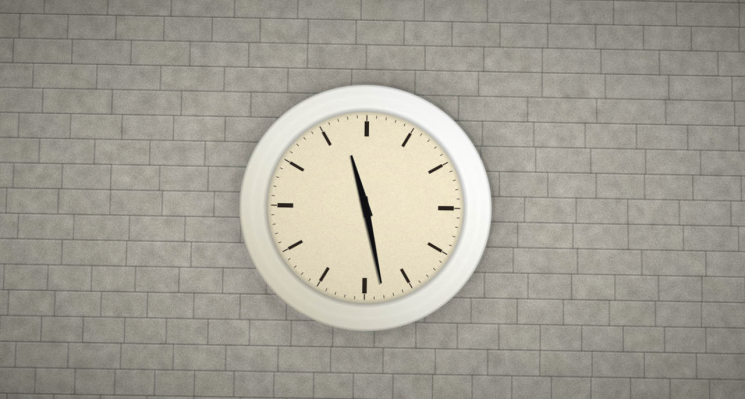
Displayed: 11h28
